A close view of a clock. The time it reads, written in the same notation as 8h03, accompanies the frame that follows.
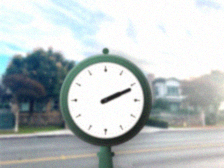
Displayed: 2h11
